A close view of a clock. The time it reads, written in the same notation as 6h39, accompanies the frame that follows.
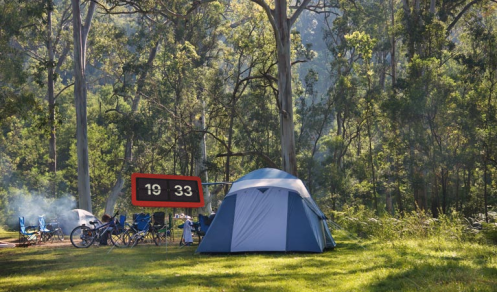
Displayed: 19h33
